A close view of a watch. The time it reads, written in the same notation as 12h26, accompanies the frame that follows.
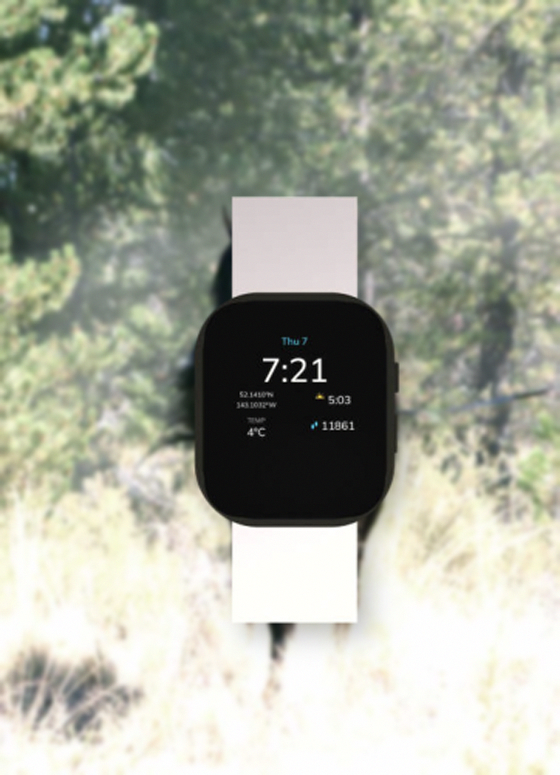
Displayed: 7h21
